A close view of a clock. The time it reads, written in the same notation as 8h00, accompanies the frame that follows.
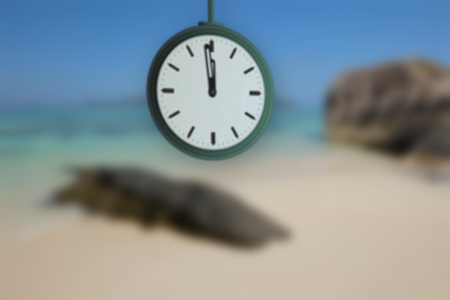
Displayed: 11h59
